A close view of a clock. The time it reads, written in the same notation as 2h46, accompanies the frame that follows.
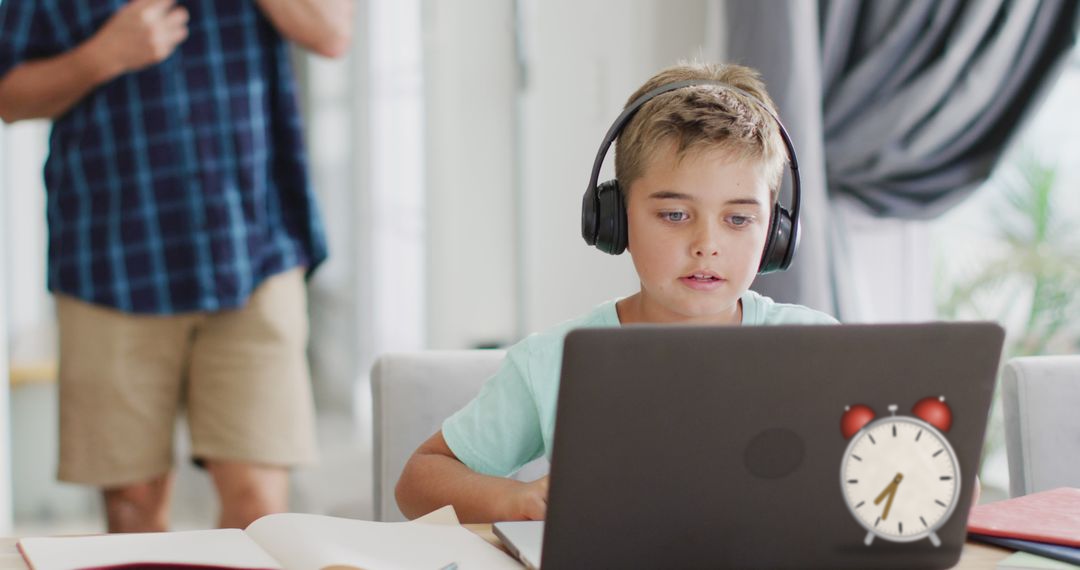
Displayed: 7h34
